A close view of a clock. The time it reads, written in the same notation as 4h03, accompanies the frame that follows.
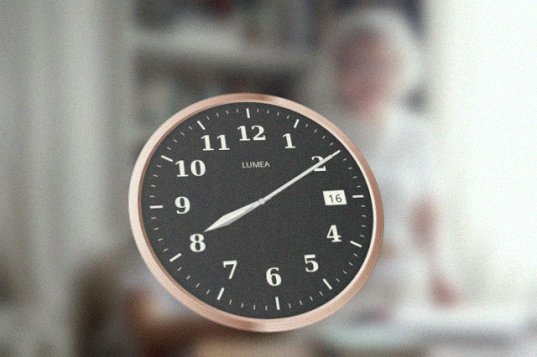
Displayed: 8h10
